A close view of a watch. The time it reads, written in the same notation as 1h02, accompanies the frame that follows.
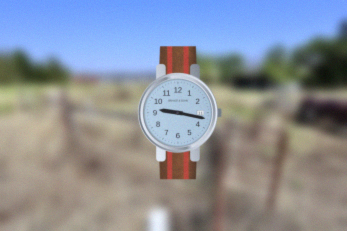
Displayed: 9h17
